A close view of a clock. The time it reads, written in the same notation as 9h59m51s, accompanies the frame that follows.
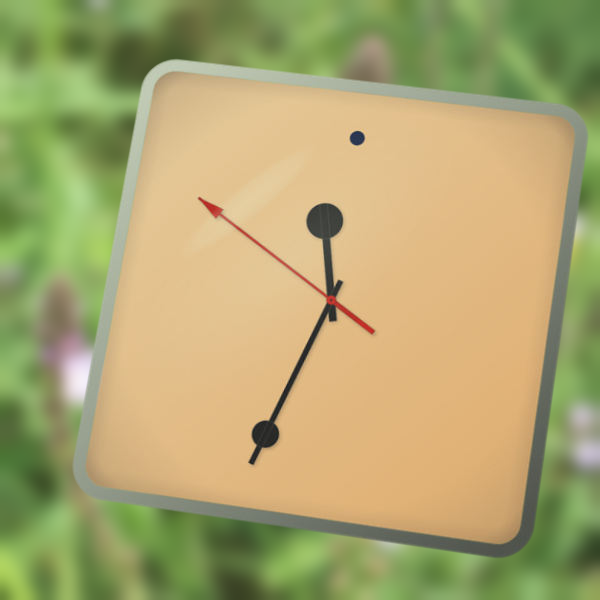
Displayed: 11h32m50s
